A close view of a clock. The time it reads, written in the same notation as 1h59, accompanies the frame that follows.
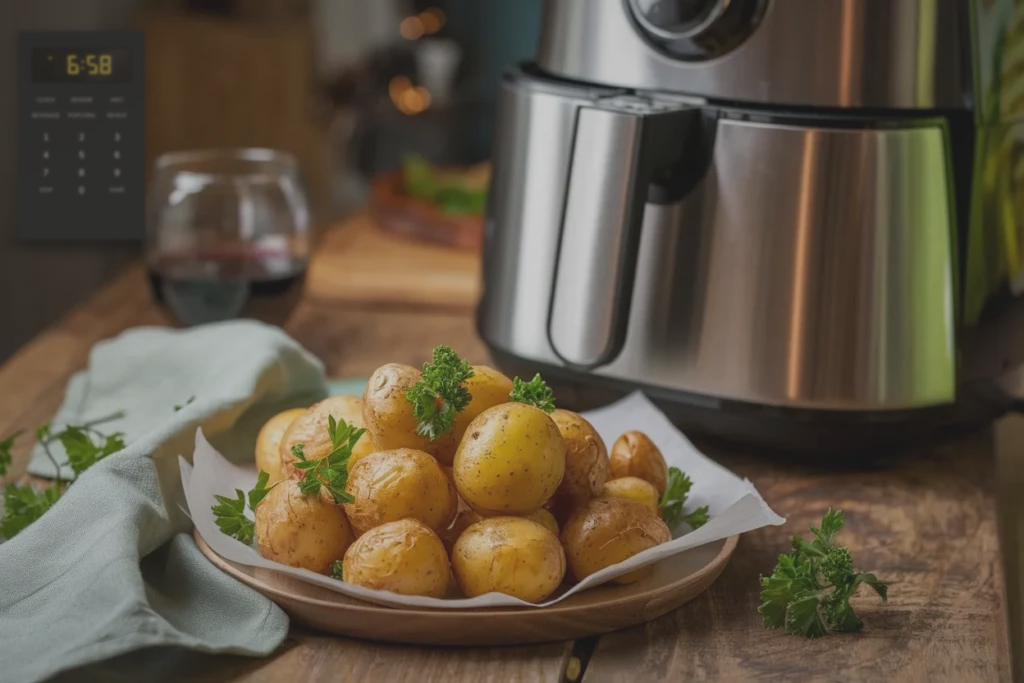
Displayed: 6h58
